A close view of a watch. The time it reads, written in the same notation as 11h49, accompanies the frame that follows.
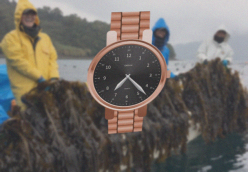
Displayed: 7h23
